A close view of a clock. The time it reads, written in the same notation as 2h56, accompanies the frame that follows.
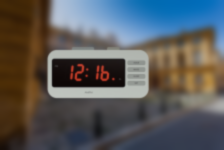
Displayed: 12h16
